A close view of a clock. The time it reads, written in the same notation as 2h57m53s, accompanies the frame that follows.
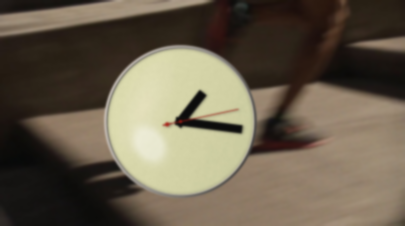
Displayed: 1h16m13s
